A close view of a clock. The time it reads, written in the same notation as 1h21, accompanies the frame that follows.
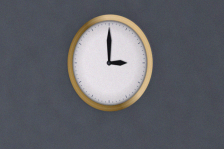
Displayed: 3h00
